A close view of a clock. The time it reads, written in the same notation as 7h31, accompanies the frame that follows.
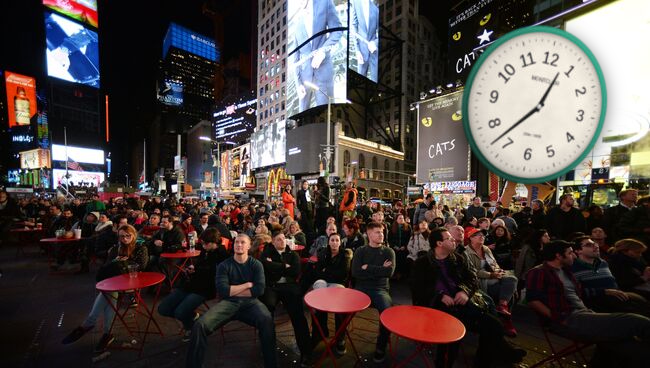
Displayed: 12h37
